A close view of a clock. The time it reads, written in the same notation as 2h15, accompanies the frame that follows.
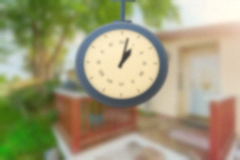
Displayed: 1h02
